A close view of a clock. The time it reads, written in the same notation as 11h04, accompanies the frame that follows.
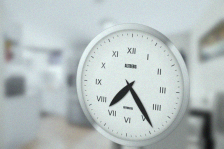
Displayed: 7h24
